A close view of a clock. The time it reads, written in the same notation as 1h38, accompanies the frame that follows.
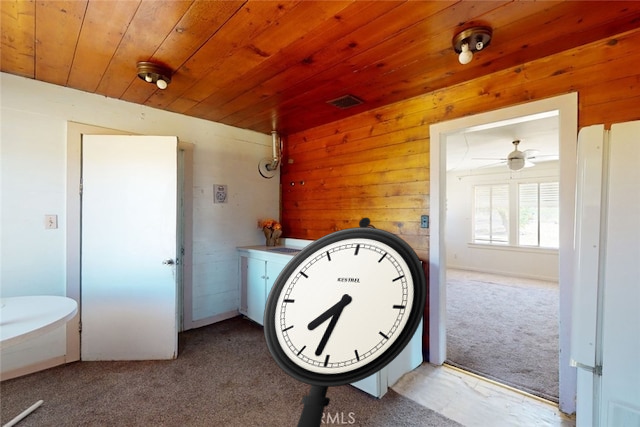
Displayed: 7h32
